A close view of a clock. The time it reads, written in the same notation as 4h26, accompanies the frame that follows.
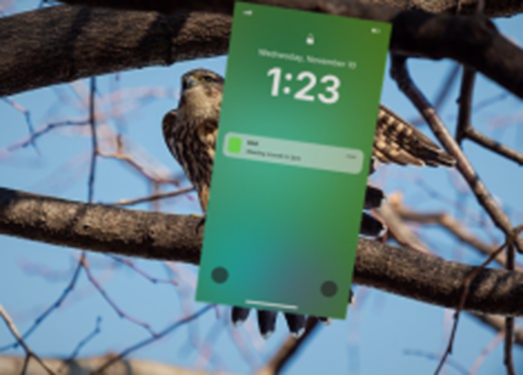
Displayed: 1h23
